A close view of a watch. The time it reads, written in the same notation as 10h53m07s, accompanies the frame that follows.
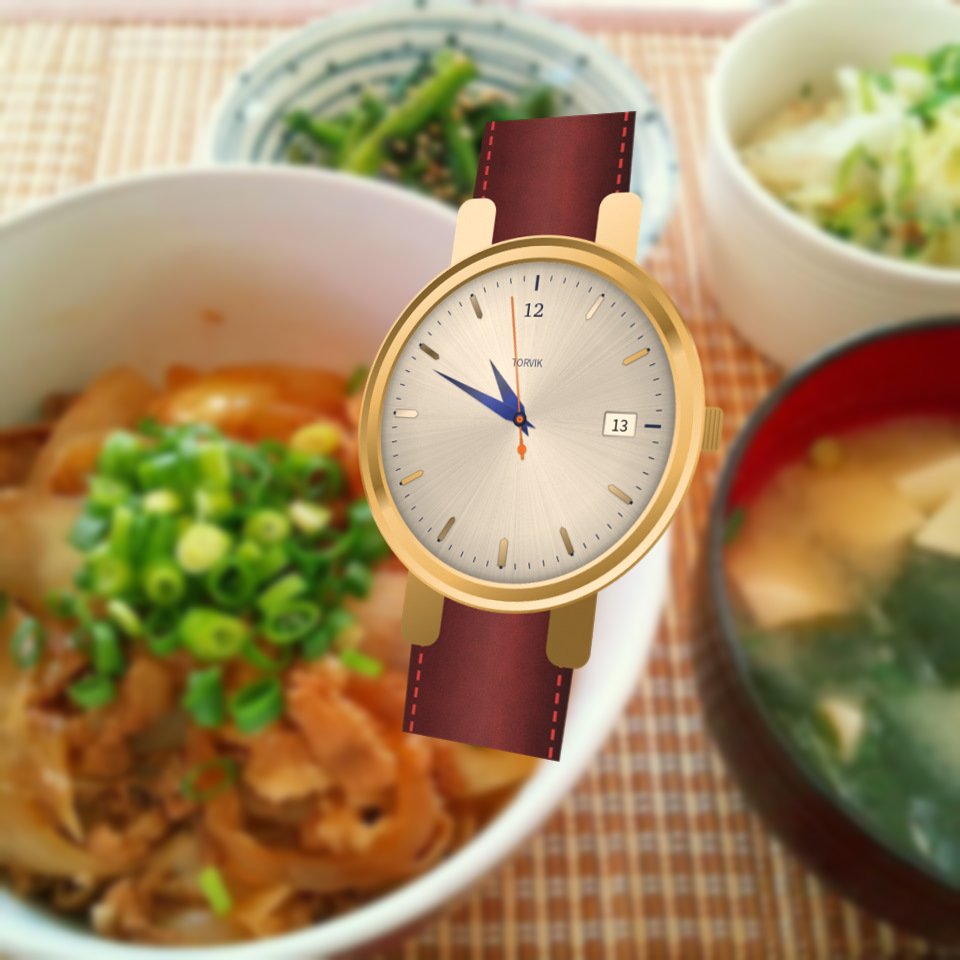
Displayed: 10h48m58s
